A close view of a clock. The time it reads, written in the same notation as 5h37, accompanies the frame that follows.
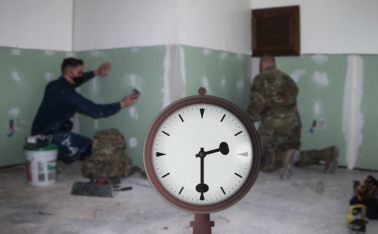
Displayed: 2h30
